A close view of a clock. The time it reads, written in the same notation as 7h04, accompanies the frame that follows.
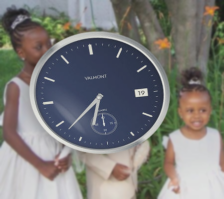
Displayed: 6h38
